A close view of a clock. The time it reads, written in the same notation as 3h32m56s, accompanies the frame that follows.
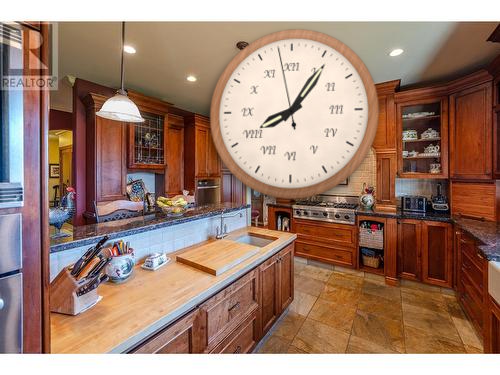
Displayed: 8h05m58s
